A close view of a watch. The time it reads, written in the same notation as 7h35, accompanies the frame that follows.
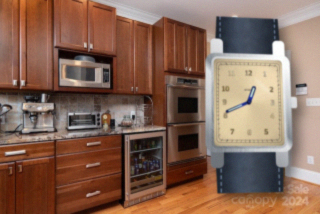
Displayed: 12h41
